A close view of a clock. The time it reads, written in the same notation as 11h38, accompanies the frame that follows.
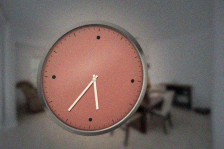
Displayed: 5h36
